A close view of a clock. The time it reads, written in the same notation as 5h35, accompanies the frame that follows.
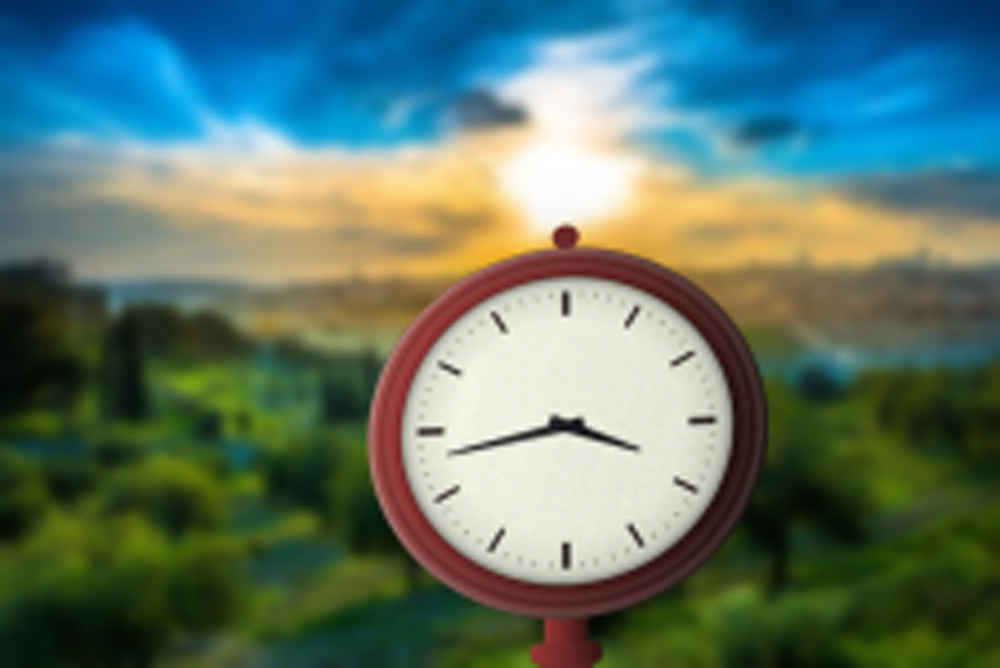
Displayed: 3h43
